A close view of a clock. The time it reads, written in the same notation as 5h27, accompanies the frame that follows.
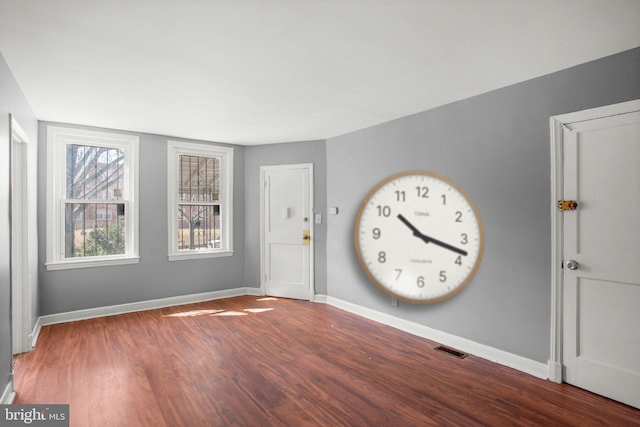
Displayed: 10h18
